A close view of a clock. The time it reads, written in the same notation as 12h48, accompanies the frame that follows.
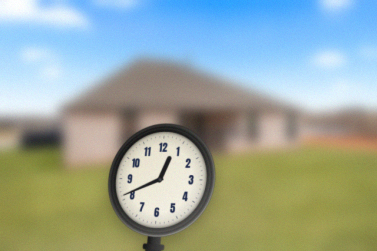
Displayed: 12h41
